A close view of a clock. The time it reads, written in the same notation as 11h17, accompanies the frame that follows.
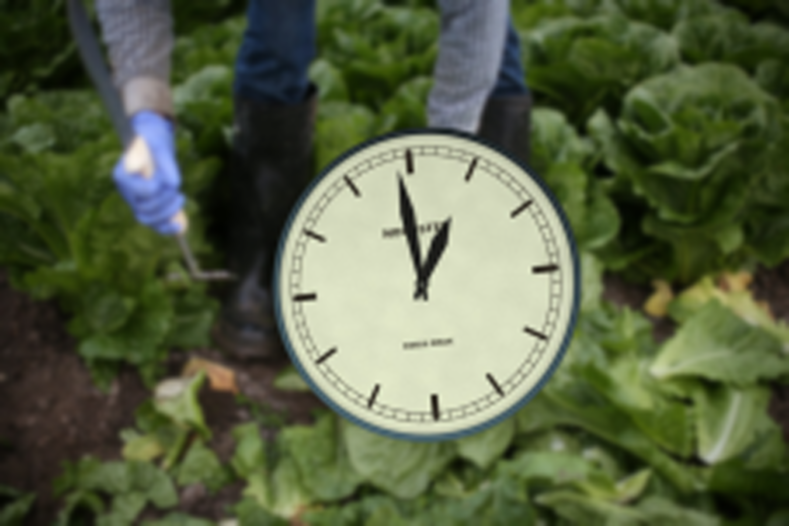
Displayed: 12h59
